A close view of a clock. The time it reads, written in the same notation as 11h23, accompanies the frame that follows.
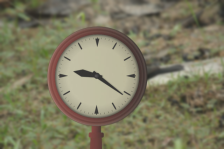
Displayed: 9h21
